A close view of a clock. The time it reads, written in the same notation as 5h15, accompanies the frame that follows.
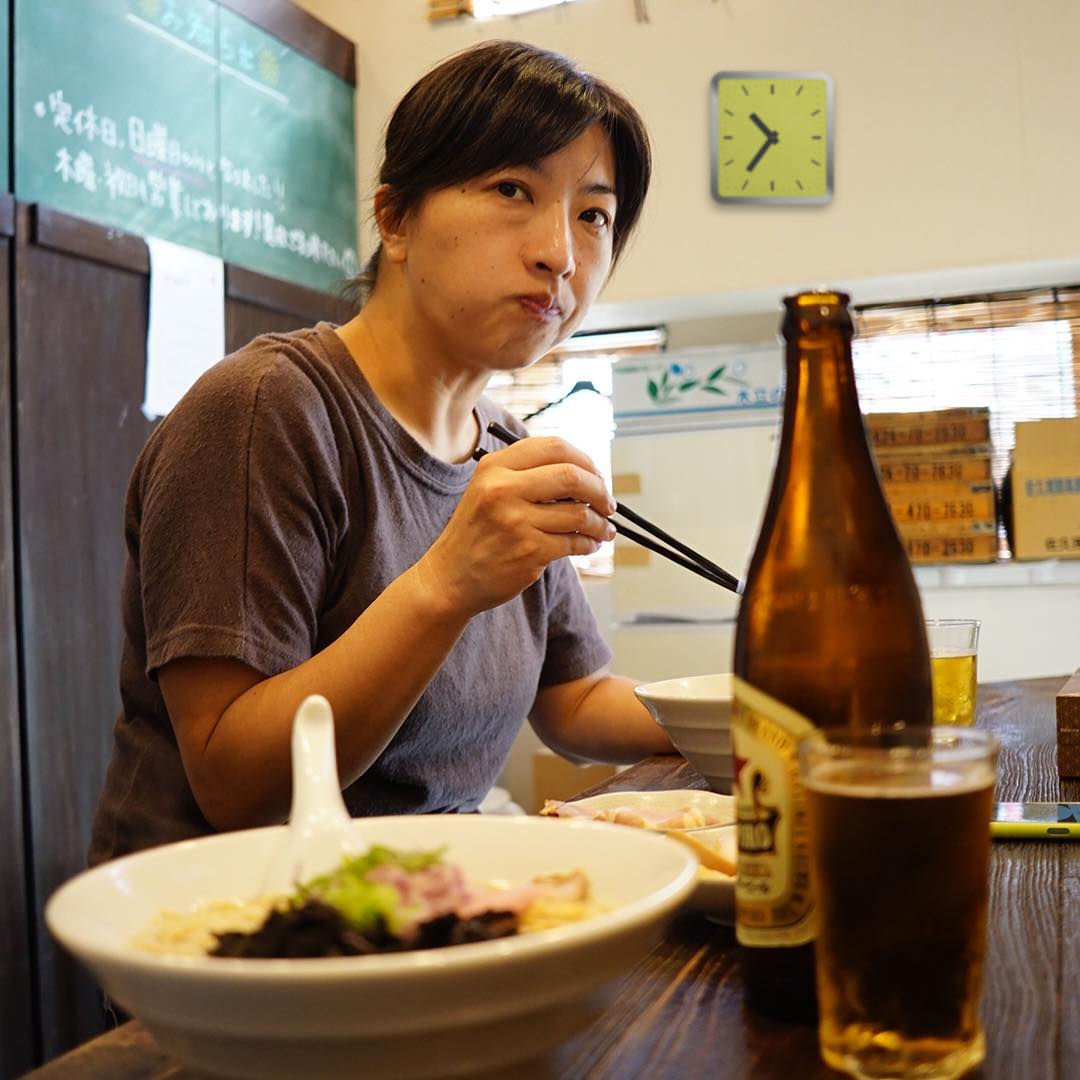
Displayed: 10h36
